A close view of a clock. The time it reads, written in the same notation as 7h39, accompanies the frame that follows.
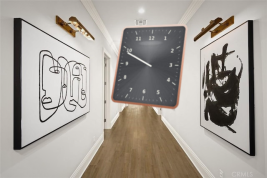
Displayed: 9h49
